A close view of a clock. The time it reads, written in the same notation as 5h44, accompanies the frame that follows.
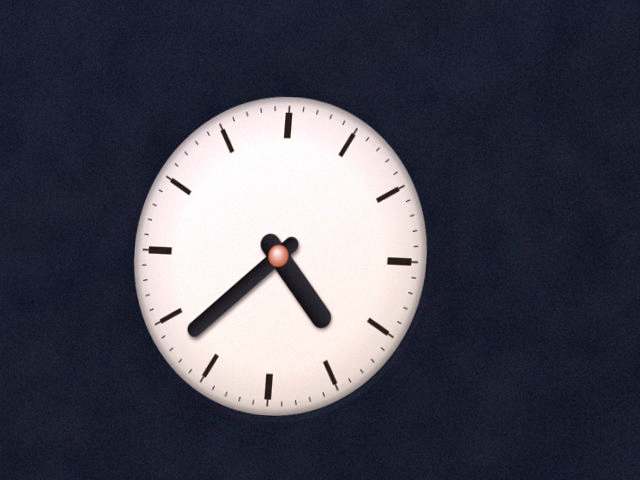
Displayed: 4h38
